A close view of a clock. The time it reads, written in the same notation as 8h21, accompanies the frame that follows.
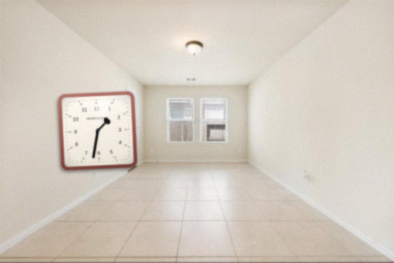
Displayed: 1h32
